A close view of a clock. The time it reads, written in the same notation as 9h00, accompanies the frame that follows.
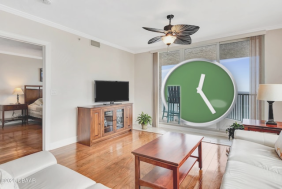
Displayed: 12h25
